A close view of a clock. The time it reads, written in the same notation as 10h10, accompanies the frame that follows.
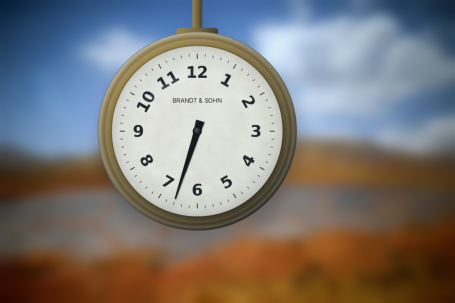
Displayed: 6h33
